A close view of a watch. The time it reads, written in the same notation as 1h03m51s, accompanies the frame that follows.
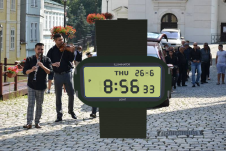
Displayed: 8h56m33s
